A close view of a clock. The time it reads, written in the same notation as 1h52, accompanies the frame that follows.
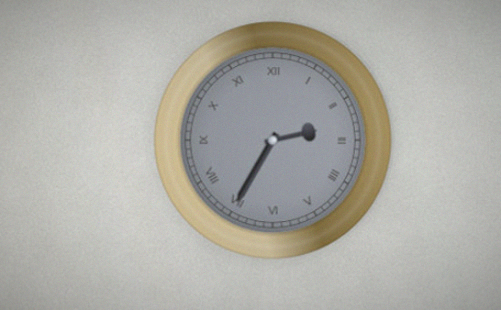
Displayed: 2h35
